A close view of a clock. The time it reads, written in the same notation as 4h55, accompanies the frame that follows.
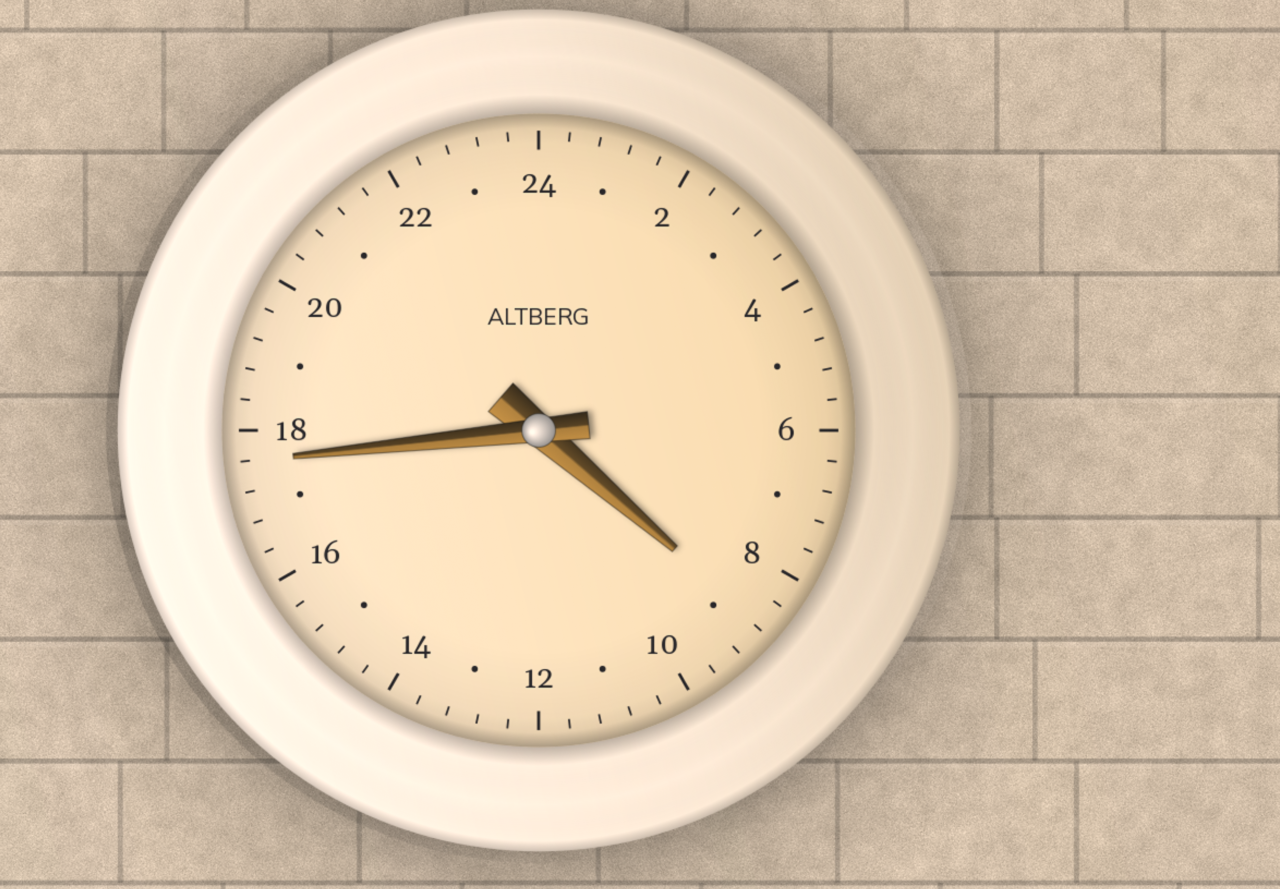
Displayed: 8h44
